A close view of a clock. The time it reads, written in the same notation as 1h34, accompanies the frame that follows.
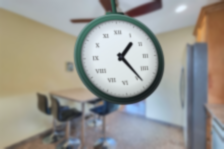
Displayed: 1h24
